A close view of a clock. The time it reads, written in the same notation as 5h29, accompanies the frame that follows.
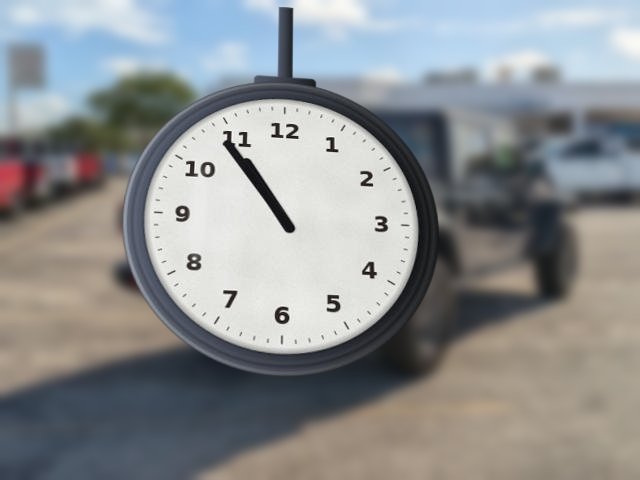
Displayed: 10h54
